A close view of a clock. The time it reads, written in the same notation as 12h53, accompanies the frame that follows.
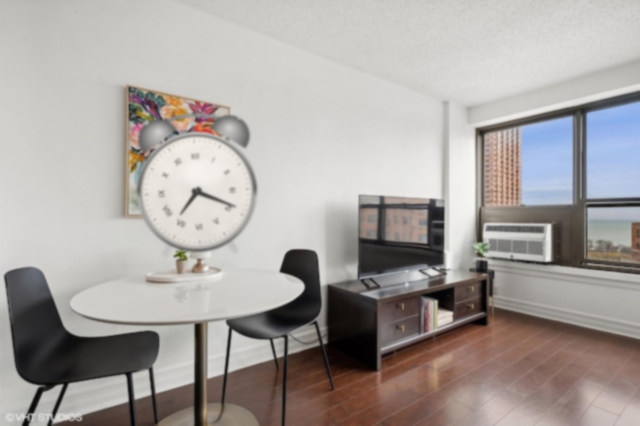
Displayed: 7h19
